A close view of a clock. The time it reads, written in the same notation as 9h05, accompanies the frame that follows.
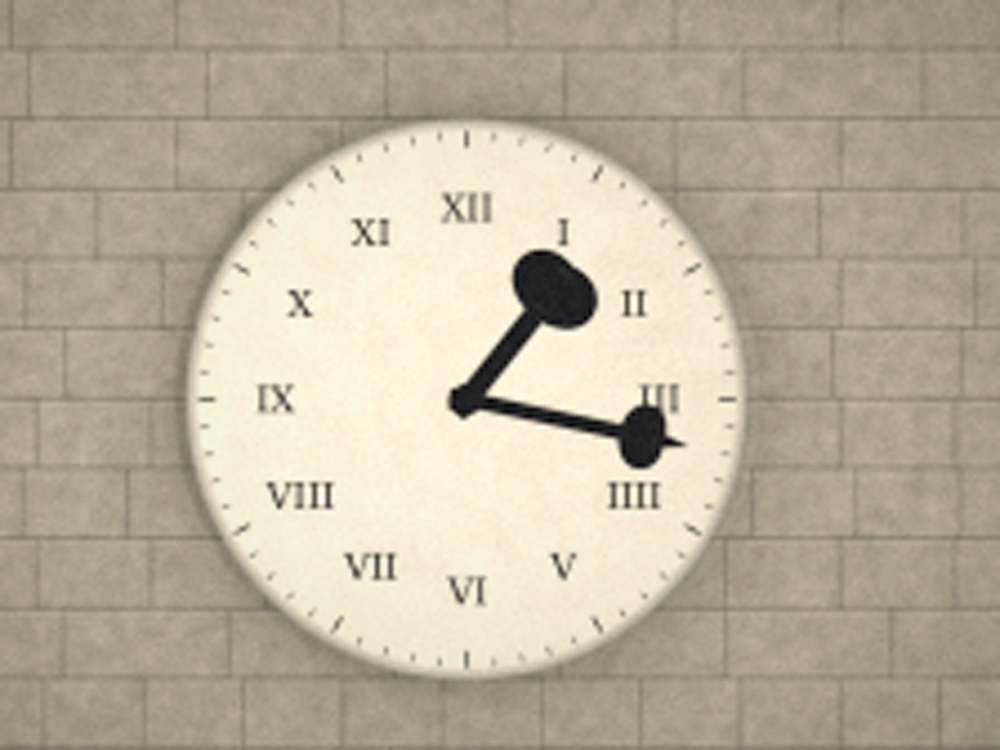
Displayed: 1h17
